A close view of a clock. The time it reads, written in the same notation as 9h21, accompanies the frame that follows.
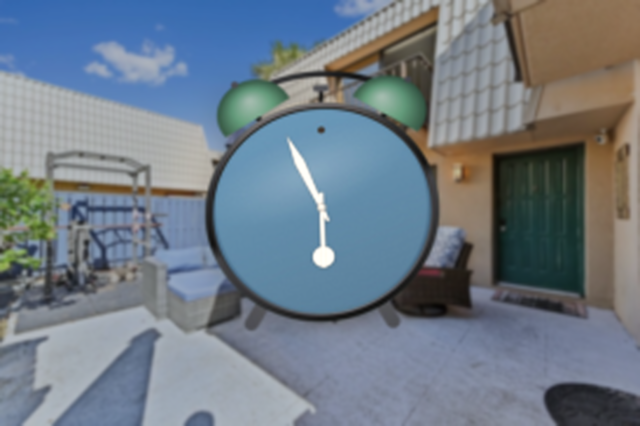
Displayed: 5h56
